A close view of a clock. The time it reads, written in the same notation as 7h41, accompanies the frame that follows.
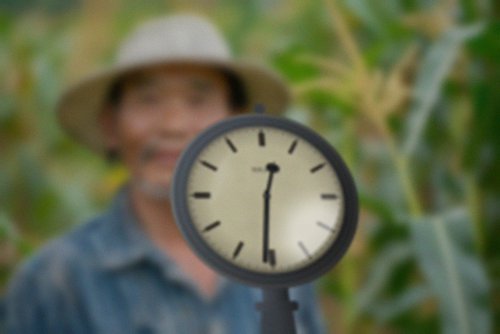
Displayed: 12h31
